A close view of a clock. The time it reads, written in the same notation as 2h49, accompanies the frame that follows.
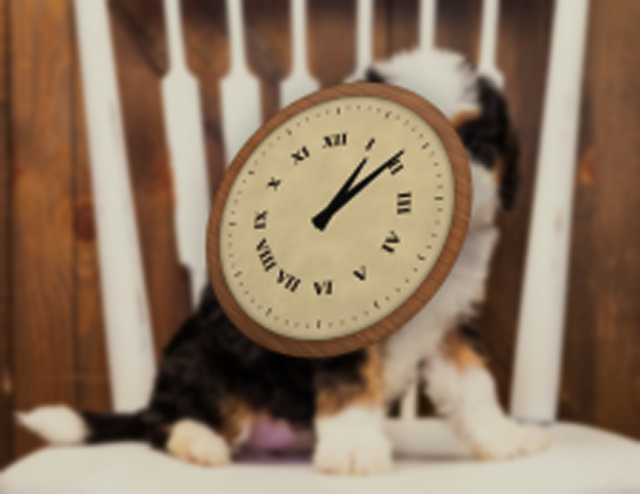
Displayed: 1h09
